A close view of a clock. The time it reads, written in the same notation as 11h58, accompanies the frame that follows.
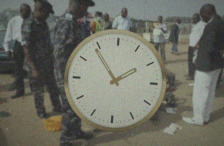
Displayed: 1h54
